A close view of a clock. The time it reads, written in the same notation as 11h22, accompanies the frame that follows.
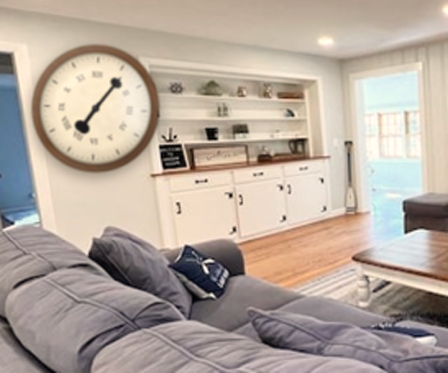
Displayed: 7h06
